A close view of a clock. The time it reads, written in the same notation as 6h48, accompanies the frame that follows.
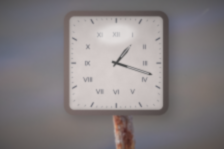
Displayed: 1h18
